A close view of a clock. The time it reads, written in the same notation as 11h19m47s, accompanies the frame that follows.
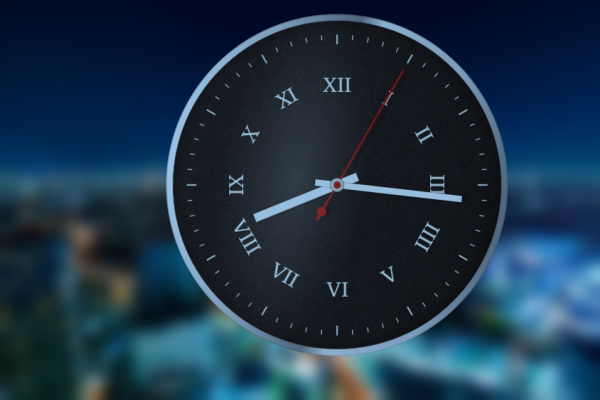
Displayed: 8h16m05s
